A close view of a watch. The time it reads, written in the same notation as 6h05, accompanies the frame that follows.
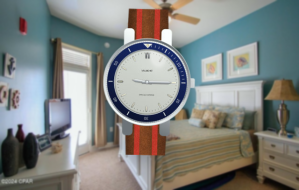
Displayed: 9h15
